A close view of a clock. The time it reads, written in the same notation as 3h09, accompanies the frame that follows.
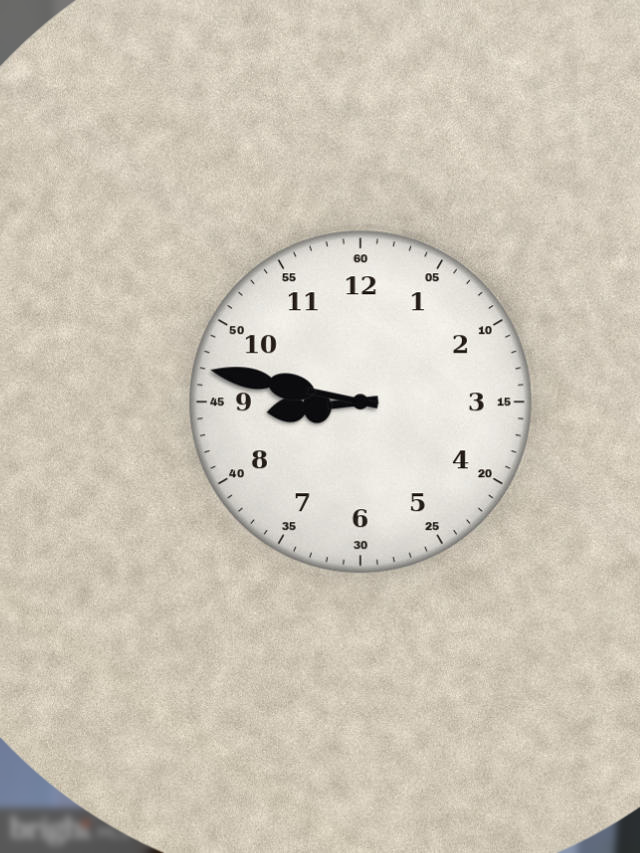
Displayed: 8h47
